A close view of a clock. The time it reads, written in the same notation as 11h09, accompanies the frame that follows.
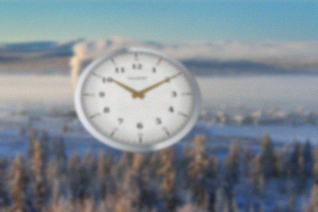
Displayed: 10h10
